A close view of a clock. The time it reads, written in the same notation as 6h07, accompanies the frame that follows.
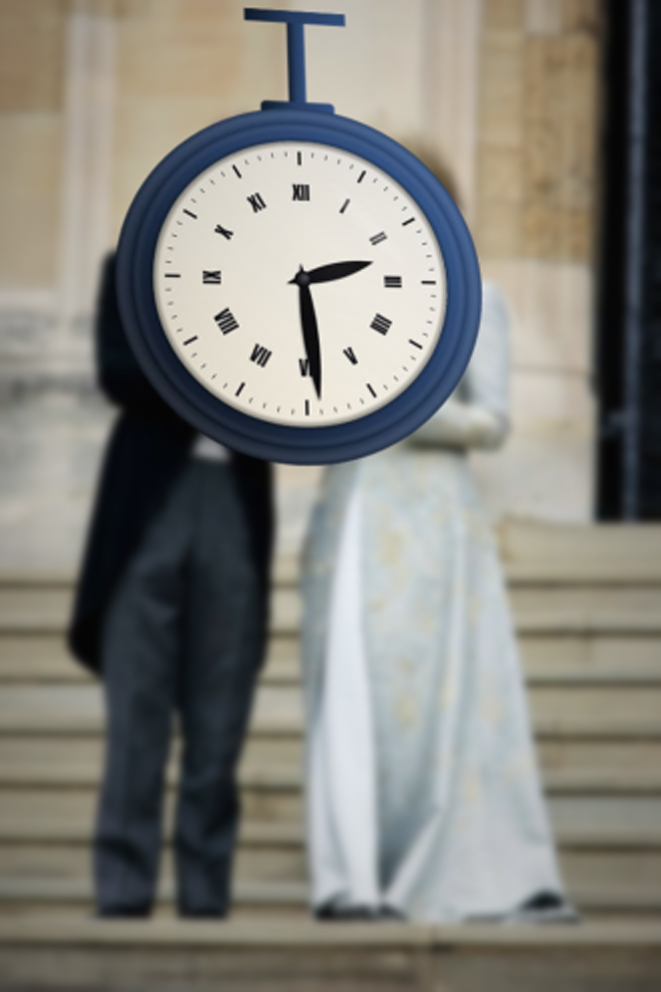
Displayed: 2h29
